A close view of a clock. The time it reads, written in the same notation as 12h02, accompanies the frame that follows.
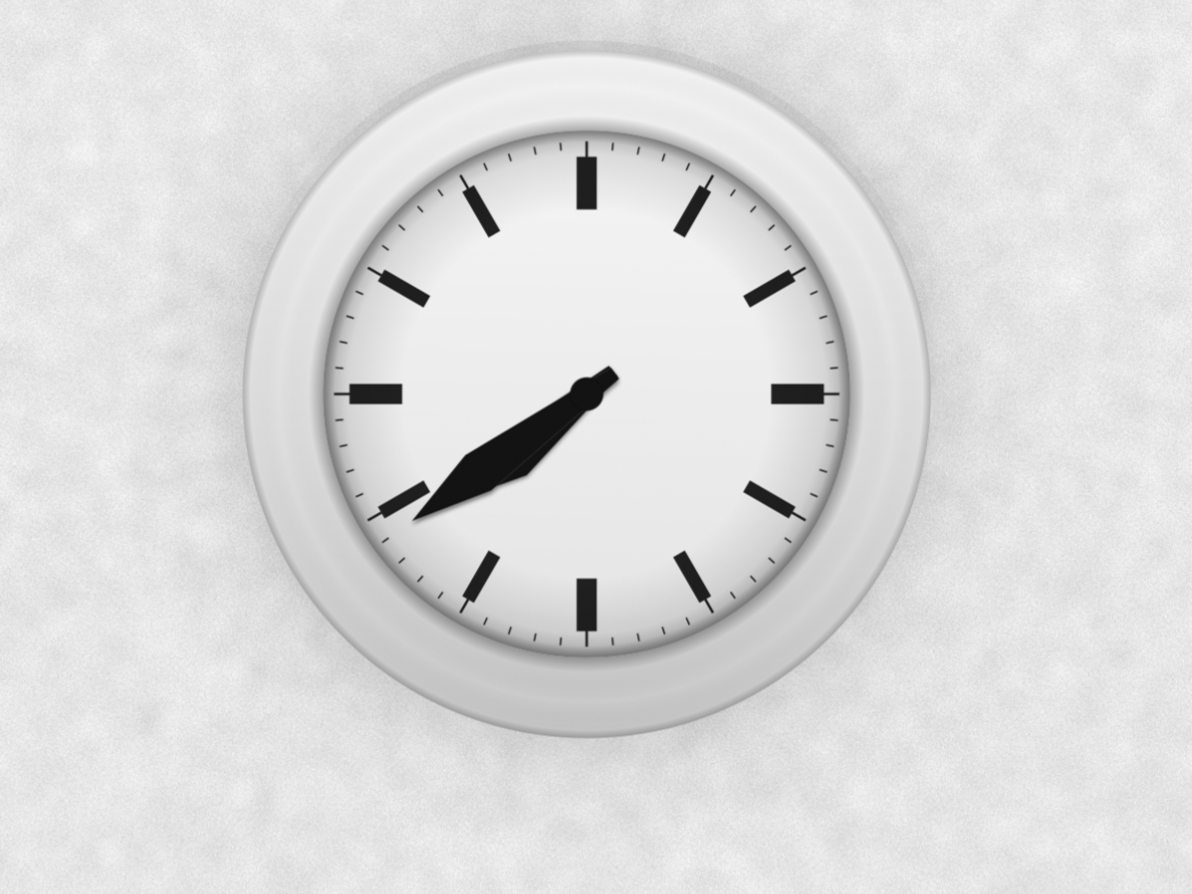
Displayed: 7h39
